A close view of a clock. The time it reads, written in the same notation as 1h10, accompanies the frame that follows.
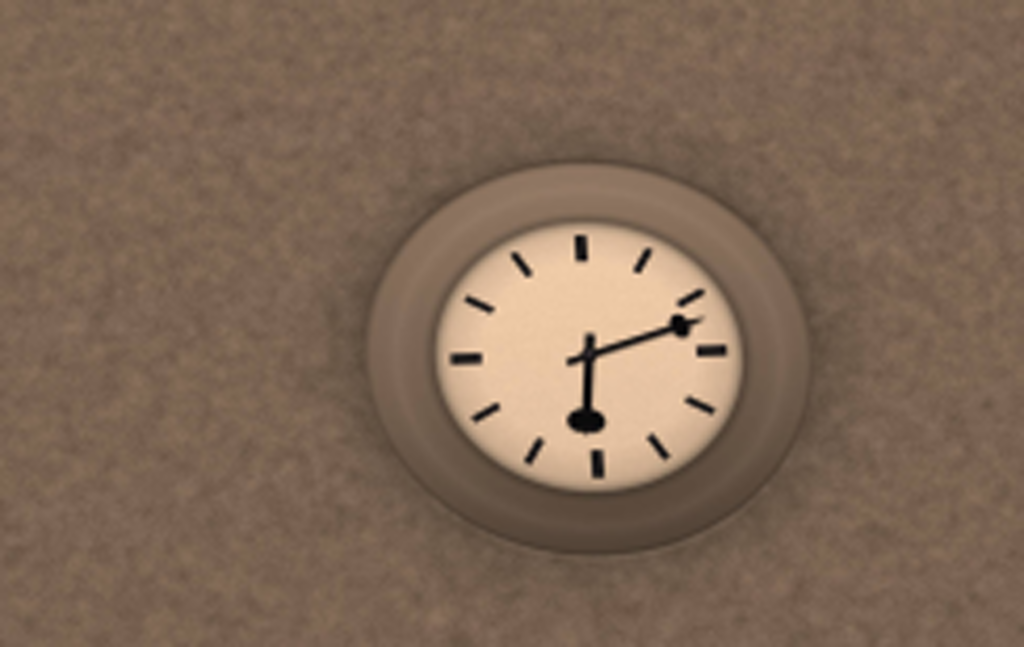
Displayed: 6h12
